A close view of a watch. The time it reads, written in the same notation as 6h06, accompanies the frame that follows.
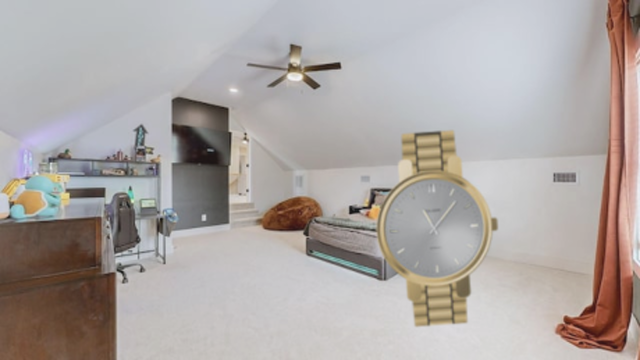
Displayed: 11h07
